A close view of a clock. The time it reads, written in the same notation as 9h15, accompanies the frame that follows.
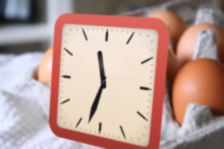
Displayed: 11h33
